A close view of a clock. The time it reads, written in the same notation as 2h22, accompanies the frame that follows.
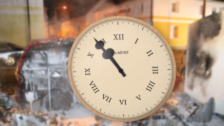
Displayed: 10h54
